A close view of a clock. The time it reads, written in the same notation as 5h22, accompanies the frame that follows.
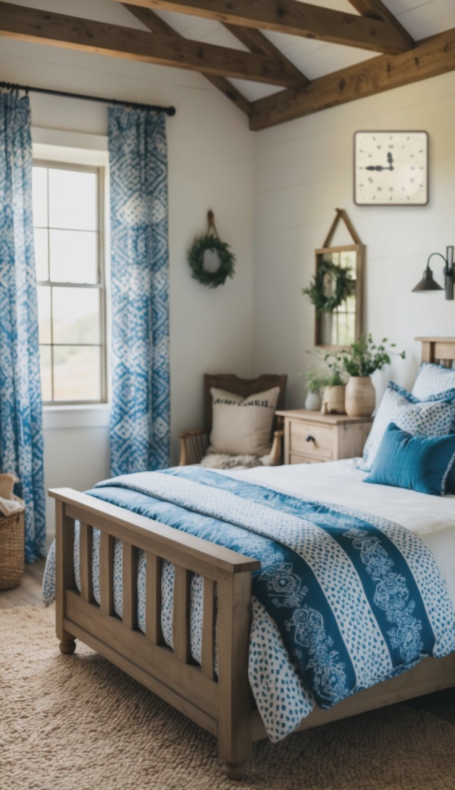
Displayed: 11h45
